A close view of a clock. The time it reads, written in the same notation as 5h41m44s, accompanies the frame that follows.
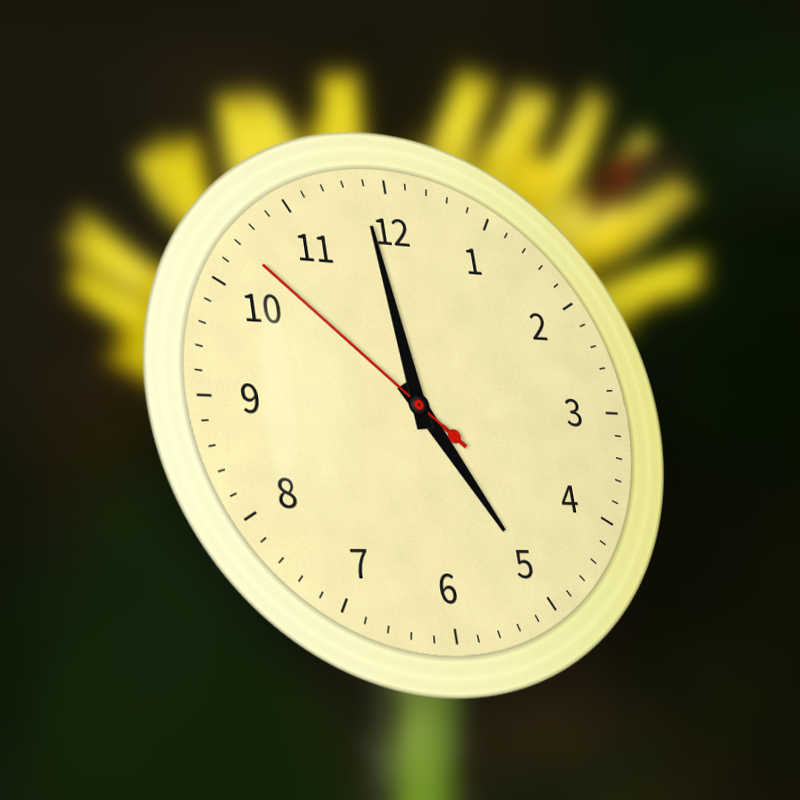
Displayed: 4h58m52s
